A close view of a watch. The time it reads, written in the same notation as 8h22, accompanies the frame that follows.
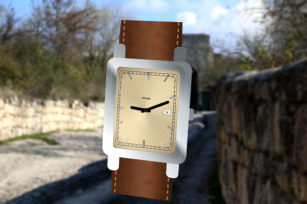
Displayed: 9h11
